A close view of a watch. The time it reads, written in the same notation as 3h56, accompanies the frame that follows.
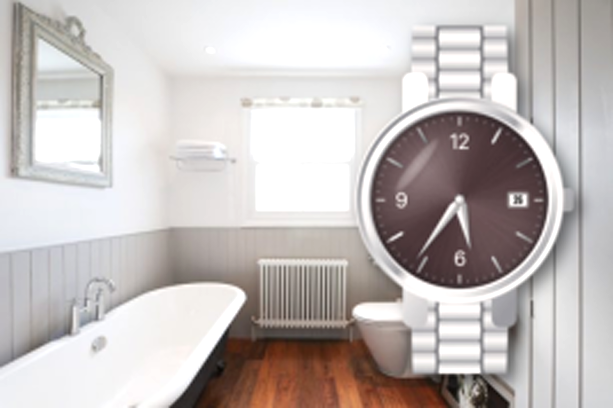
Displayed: 5h36
